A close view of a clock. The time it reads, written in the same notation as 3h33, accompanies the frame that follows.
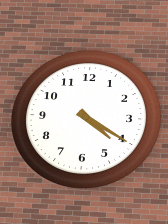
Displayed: 4h20
